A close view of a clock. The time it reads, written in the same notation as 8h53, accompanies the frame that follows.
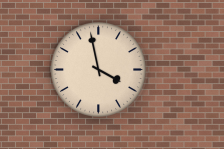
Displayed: 3h58
